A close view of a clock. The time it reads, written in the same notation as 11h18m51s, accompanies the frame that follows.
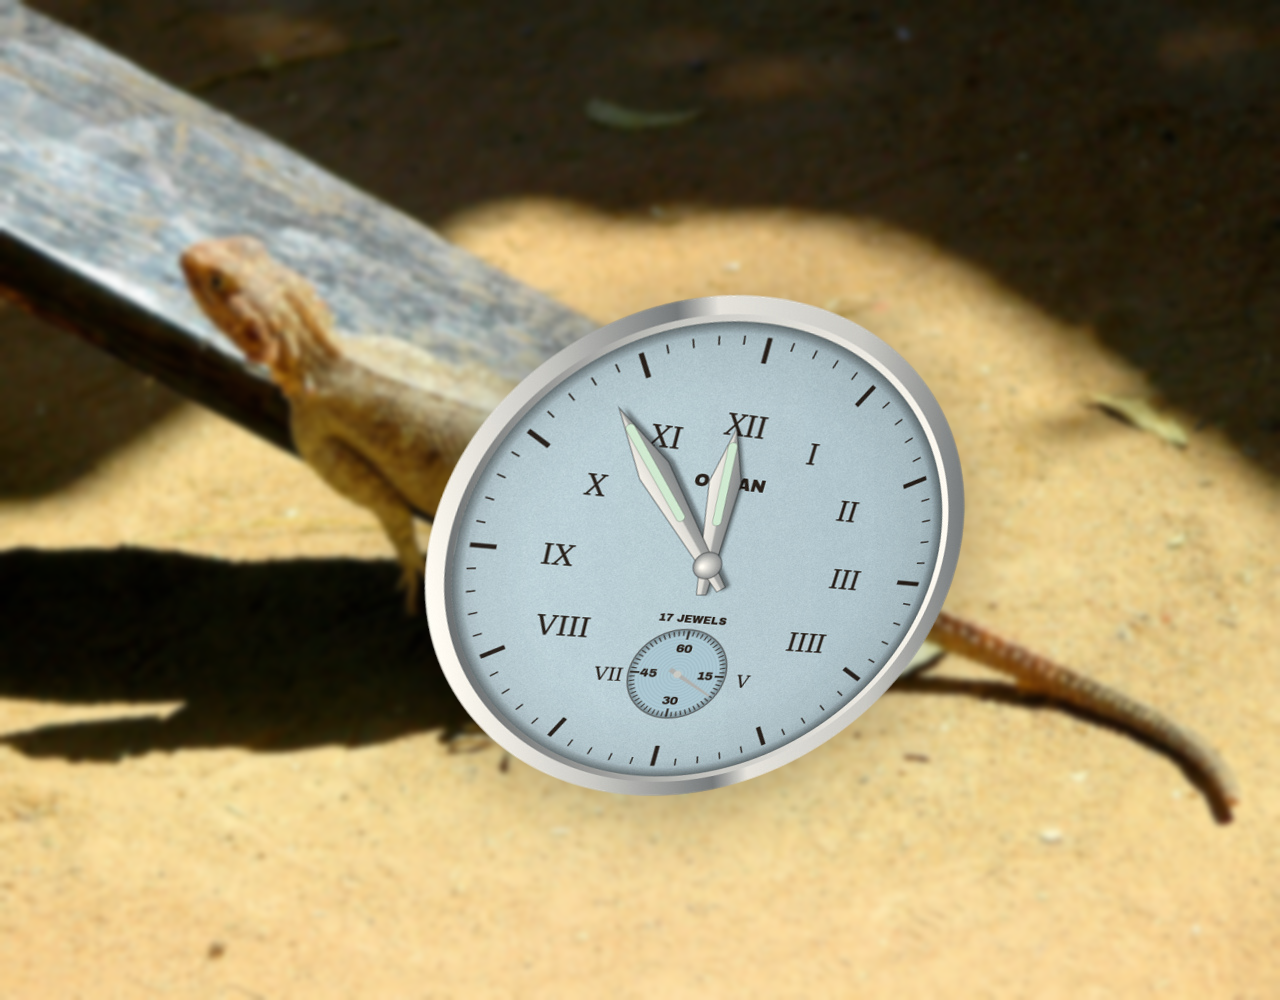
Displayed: 11h53m20s
